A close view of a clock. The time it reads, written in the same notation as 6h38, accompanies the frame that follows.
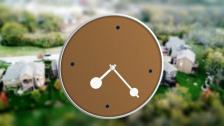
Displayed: 7h22
